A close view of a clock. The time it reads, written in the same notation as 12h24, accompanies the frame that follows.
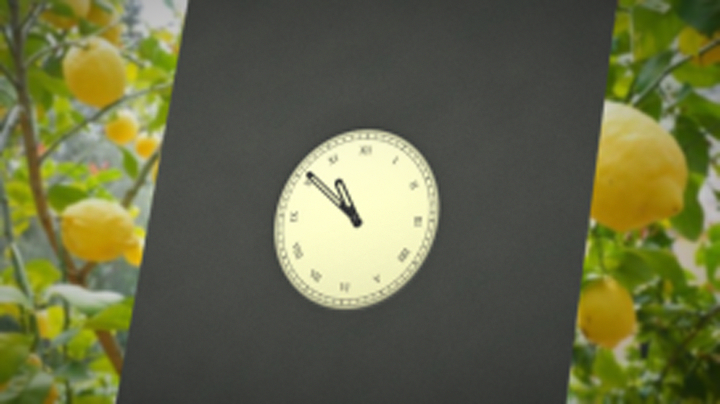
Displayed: 10h51
